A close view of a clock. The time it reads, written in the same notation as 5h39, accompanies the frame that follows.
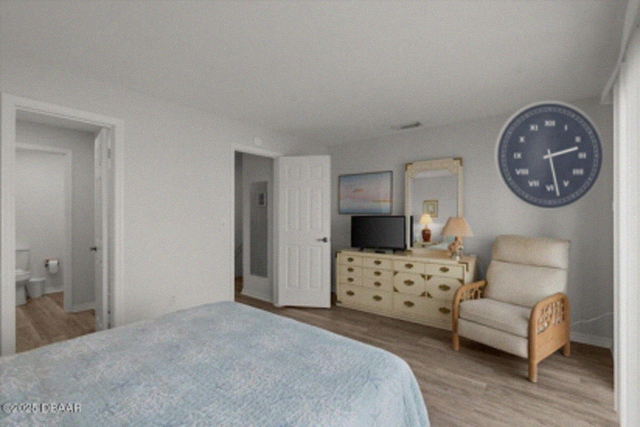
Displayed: 2h28
